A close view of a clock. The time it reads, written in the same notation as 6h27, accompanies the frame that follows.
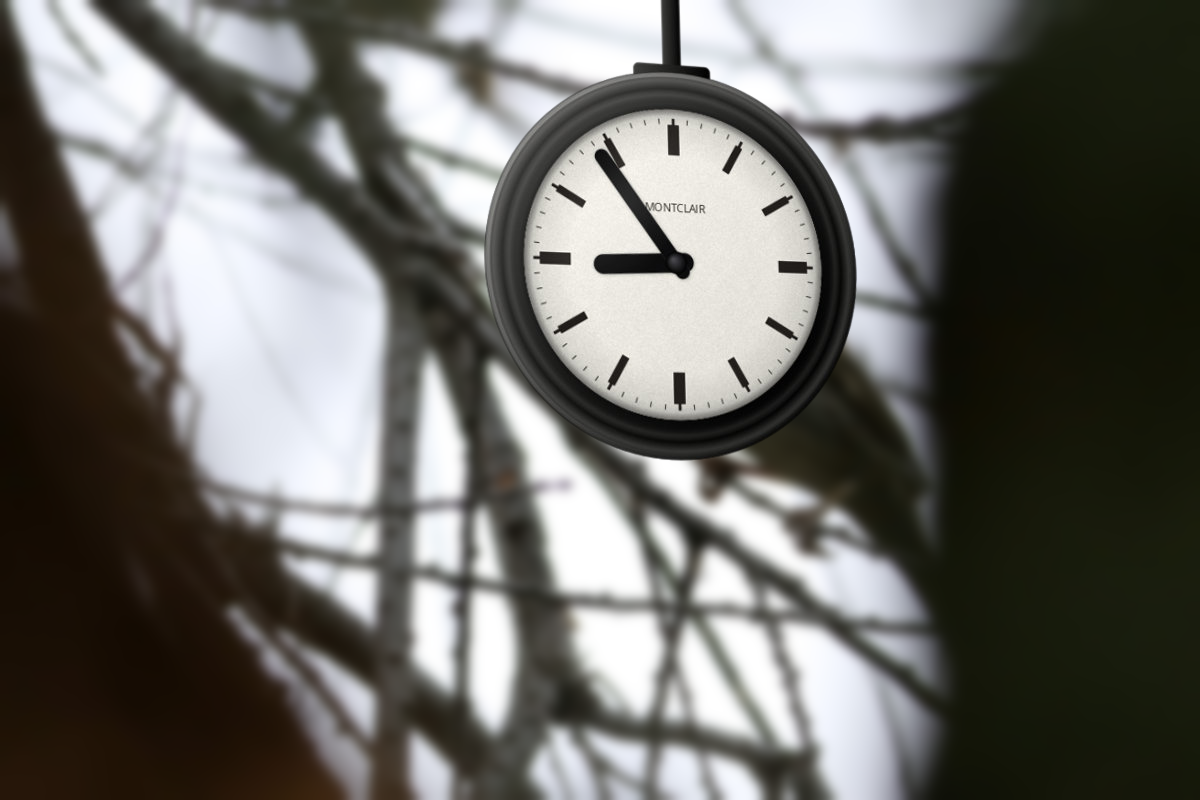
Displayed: 8h54
